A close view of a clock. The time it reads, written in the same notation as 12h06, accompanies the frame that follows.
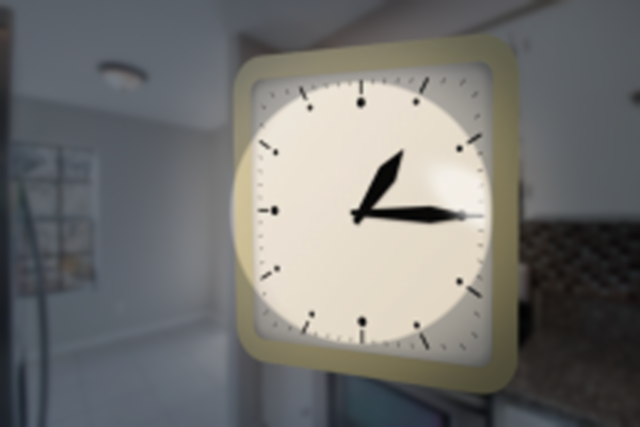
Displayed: 1h15
